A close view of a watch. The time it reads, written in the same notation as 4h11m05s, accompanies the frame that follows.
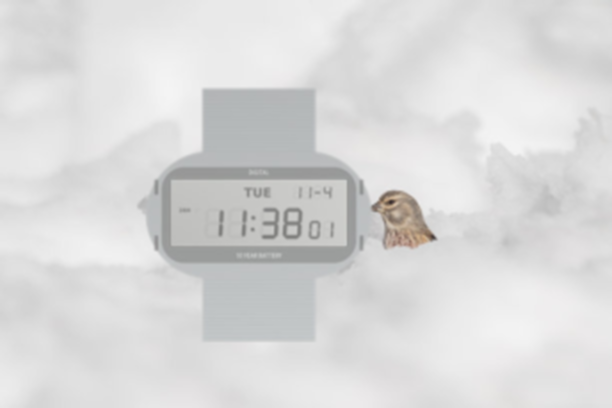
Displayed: 11h38m01s
